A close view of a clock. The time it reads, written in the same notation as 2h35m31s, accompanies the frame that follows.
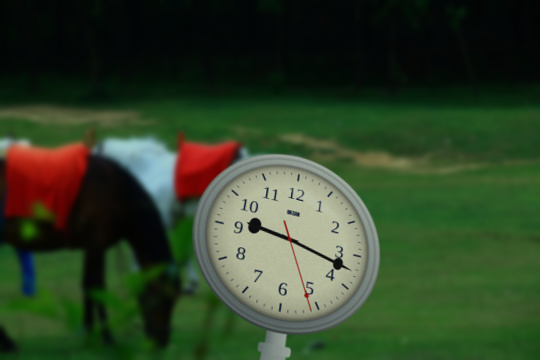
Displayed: 9h17m26s
